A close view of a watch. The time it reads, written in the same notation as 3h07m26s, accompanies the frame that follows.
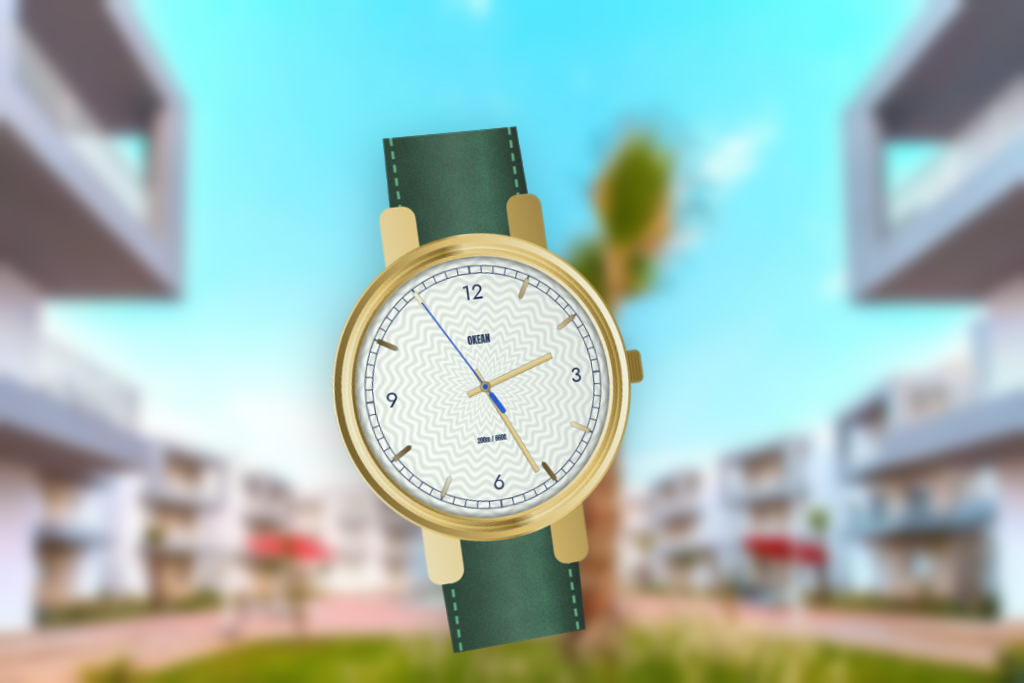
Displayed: 2h25m55s
